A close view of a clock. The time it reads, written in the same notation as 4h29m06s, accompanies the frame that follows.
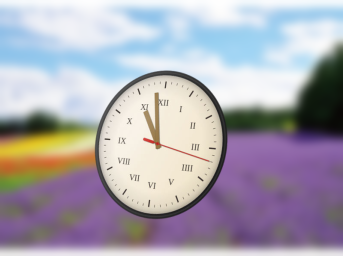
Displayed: 10h58m17s
